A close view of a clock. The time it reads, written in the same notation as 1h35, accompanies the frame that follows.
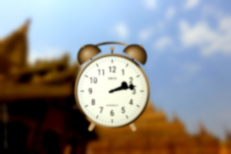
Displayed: 2h13
